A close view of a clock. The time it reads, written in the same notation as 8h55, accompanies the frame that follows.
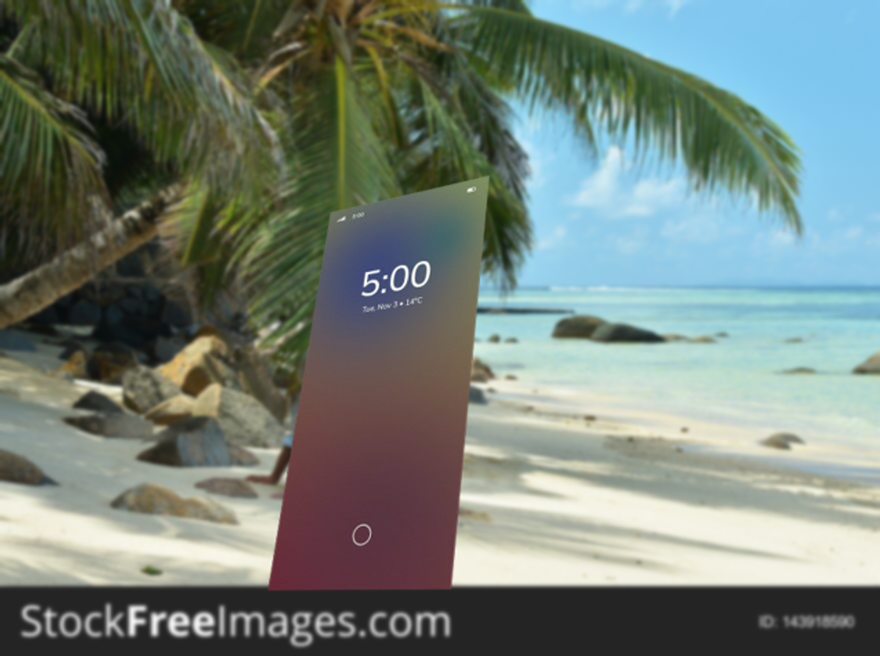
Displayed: 5h00
